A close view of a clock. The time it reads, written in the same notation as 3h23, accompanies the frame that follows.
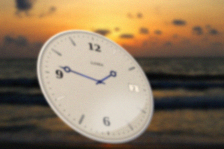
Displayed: 1h47
